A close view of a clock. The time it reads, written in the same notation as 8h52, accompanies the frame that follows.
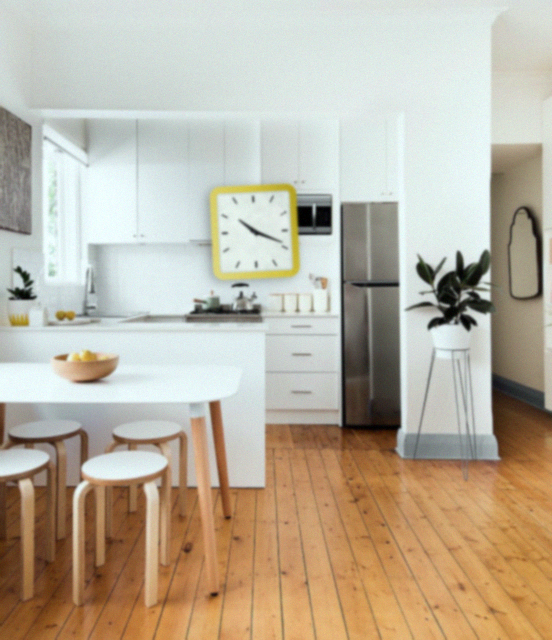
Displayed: 10h19
